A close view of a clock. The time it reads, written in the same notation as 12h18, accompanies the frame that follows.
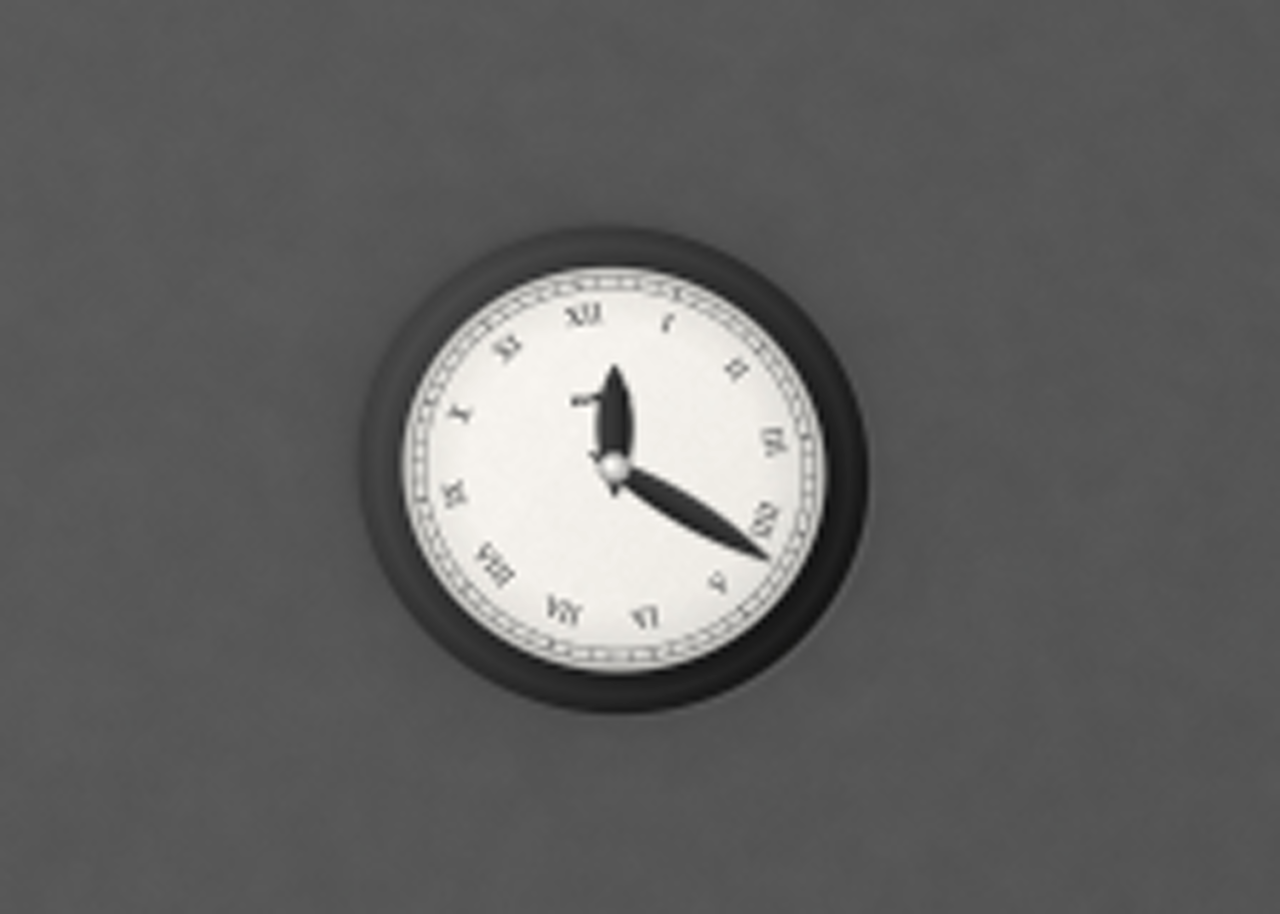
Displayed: 12h22
